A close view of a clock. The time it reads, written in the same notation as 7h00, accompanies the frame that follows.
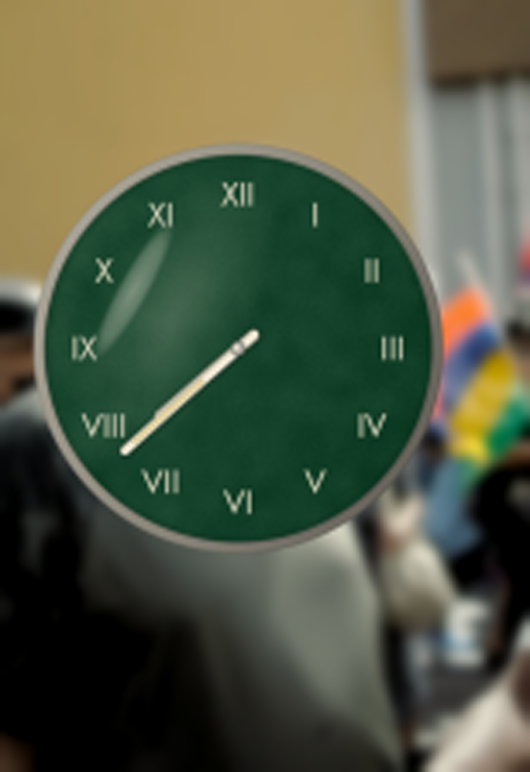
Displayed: 7h38
